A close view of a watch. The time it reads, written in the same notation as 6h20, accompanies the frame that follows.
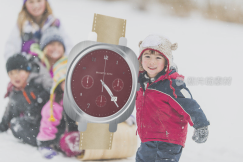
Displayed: 4h23
